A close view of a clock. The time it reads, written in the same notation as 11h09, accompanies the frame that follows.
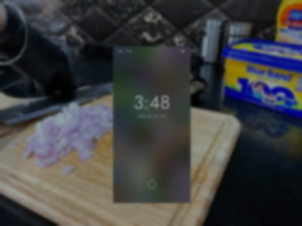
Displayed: 3h48
